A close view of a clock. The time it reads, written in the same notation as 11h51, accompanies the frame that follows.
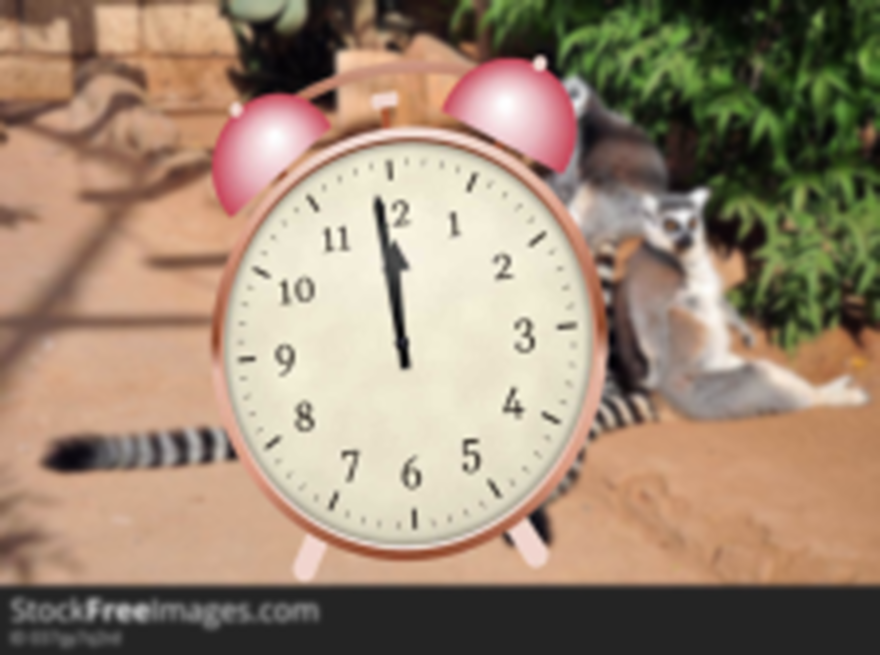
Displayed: 11h59
